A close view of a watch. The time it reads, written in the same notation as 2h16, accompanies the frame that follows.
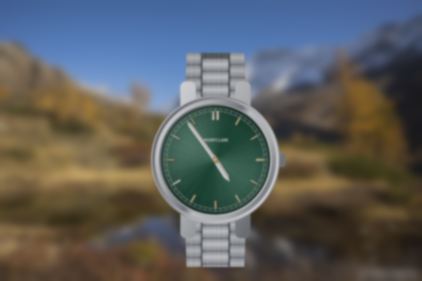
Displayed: 4h54
